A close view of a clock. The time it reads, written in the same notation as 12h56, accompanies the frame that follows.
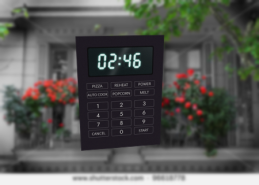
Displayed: 2h46
